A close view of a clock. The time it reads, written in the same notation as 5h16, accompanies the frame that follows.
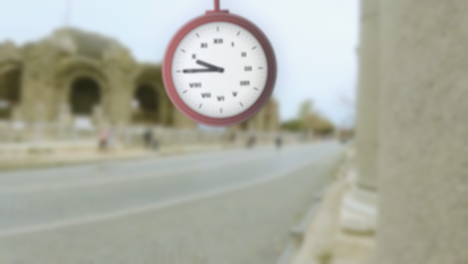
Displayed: 9h45
